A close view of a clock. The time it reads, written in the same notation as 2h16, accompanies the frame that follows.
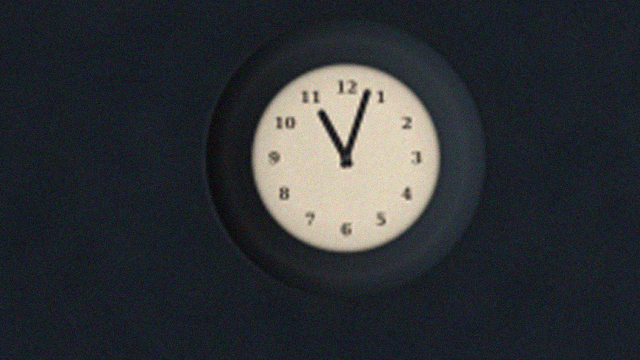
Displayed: 11h03
